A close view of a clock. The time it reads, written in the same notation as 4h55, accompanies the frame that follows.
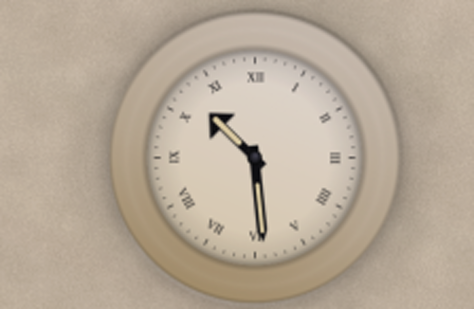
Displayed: 10h29
